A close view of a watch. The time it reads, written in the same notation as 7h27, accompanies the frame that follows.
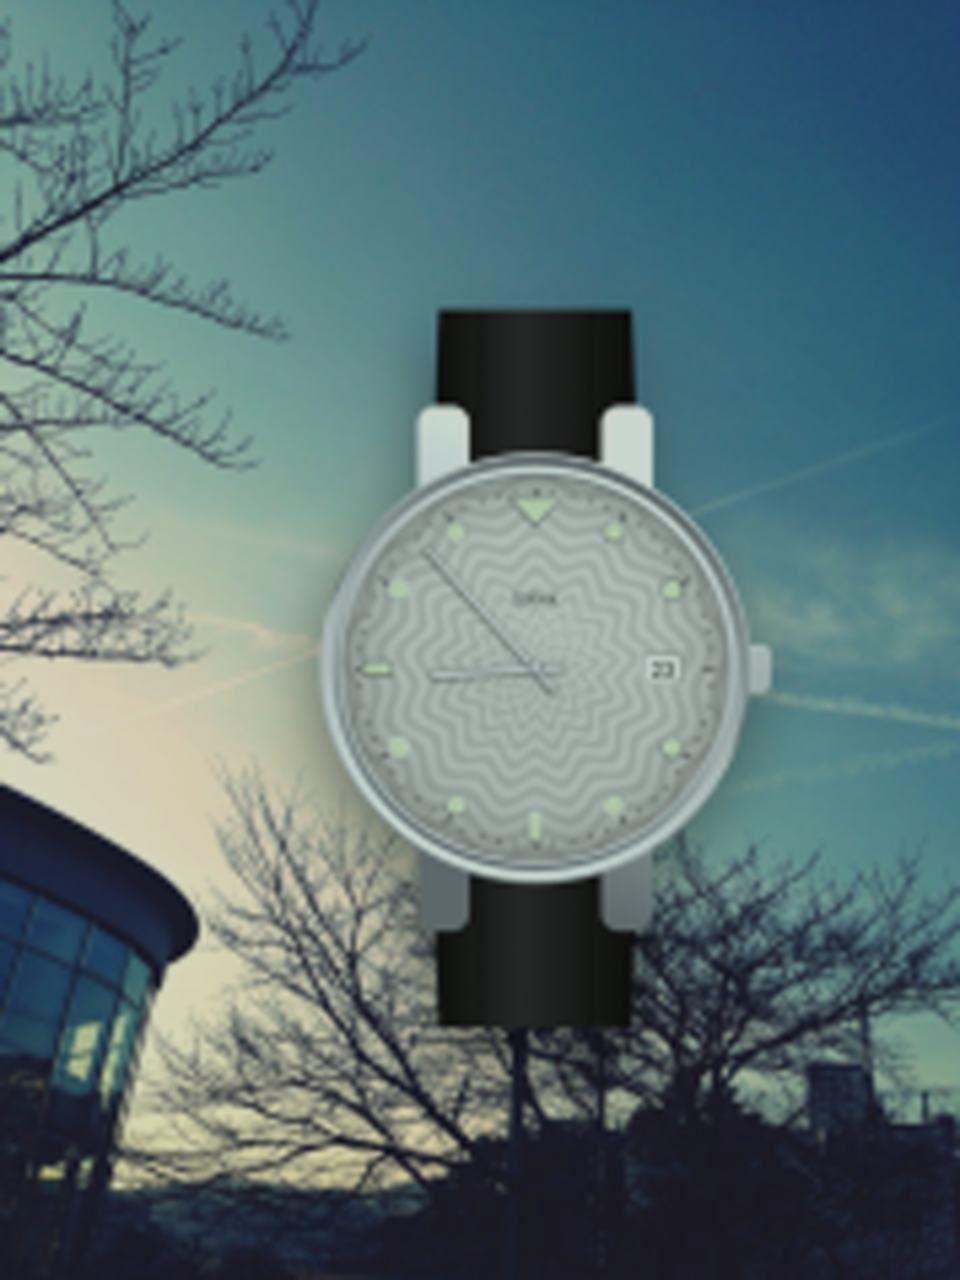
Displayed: 8h53
